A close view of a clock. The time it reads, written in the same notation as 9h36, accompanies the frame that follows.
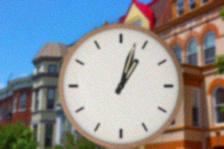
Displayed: 1h03
